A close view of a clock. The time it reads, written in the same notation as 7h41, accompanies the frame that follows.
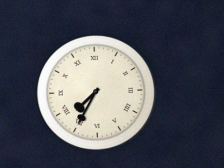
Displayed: 7h35
